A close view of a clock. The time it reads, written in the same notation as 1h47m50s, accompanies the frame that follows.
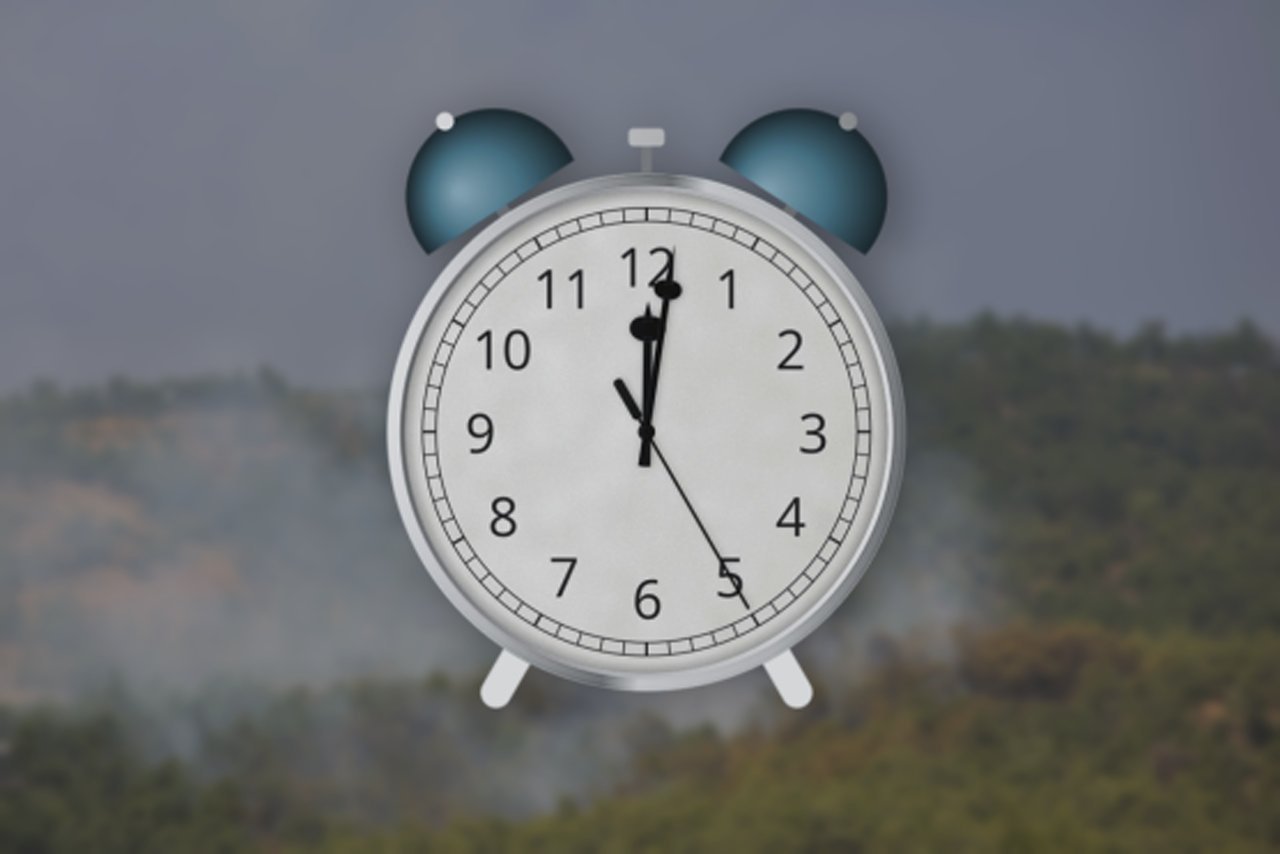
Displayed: 12h01m25s
